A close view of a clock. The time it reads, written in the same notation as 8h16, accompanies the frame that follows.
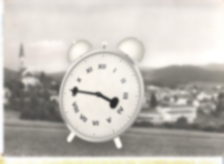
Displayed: 3h46
